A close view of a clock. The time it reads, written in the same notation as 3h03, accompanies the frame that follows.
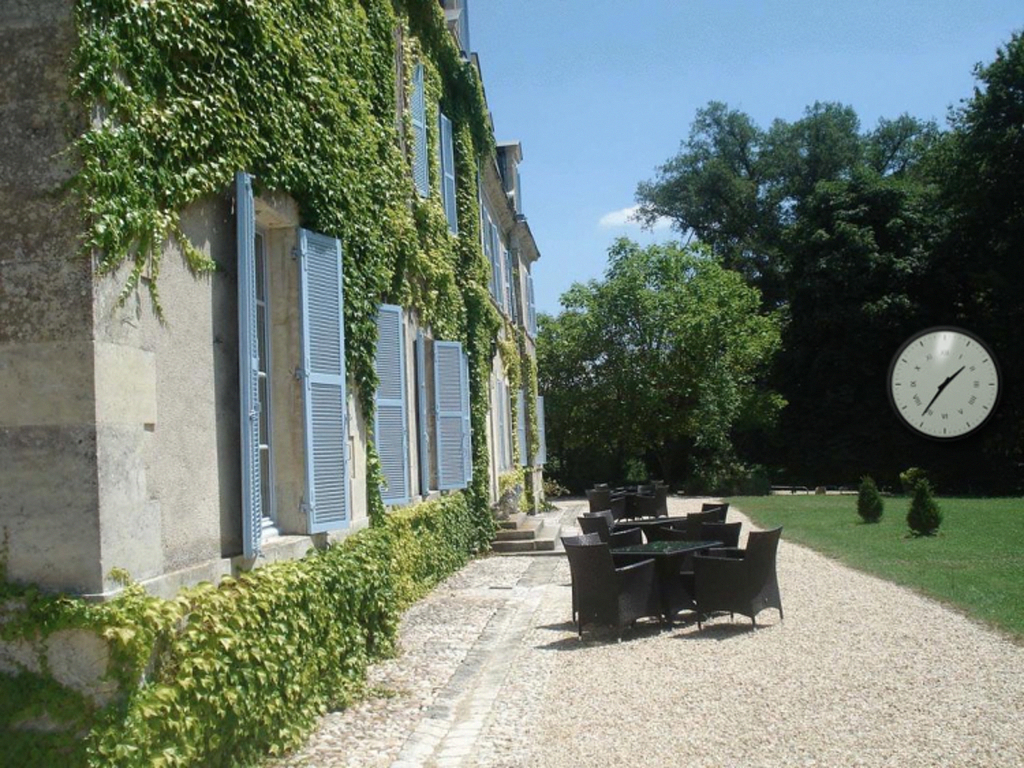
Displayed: 1h36
